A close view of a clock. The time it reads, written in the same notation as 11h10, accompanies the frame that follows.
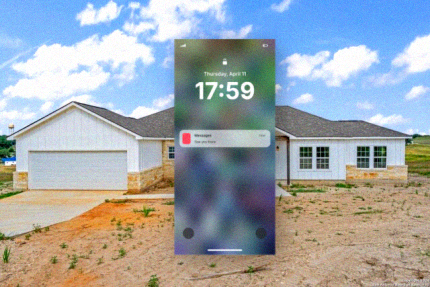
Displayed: 17h59
